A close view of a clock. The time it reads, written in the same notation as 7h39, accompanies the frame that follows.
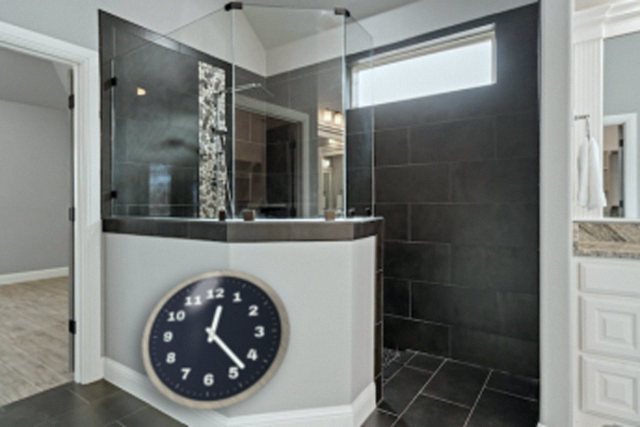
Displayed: 12h23
